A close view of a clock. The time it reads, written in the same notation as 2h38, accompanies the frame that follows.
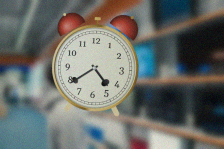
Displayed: 4h39
